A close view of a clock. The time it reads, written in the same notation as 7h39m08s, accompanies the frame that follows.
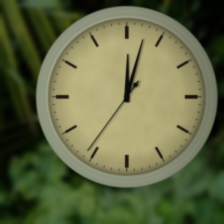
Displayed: 12h02m36s
